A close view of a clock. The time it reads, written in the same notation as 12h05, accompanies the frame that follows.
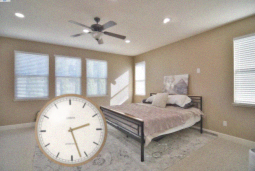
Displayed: 2h27
